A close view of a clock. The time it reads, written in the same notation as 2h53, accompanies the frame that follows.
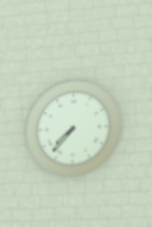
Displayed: 7h37
